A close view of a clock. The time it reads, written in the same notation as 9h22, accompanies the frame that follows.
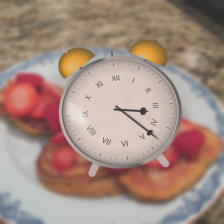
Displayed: 3h23
